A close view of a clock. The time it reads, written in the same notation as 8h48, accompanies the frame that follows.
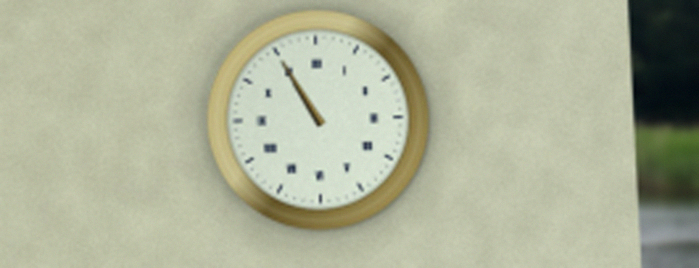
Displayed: 10h55
